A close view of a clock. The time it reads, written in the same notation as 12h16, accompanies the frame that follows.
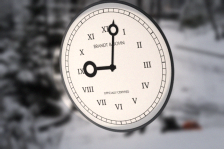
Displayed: 9h02
